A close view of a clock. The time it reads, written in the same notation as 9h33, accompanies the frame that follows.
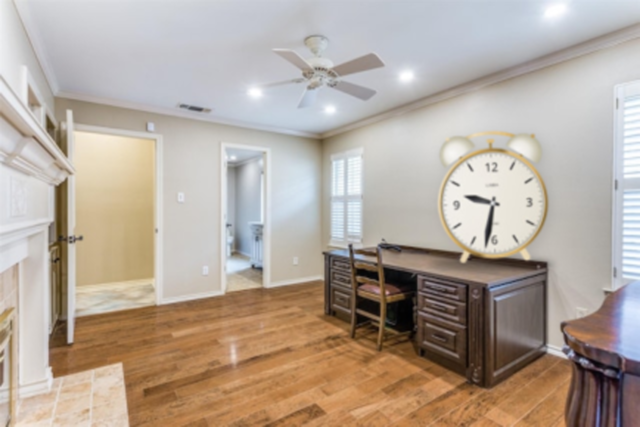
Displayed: 9h32
